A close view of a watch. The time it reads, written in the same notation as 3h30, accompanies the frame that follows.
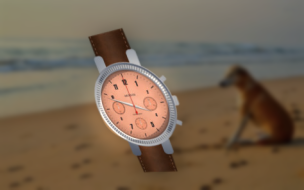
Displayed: 3h49
